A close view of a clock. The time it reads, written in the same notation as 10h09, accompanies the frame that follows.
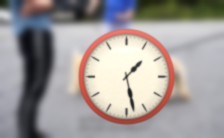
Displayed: 1h28
